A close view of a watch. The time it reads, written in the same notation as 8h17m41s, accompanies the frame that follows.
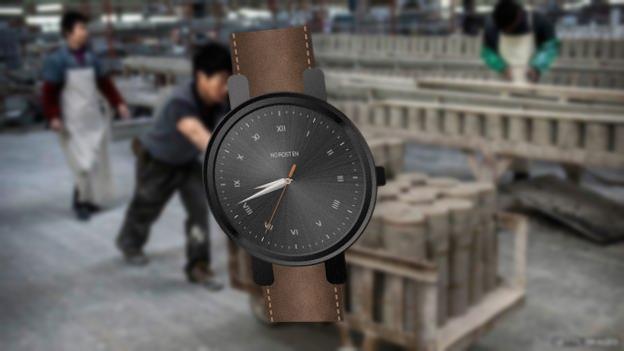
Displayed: 8h41m35s
